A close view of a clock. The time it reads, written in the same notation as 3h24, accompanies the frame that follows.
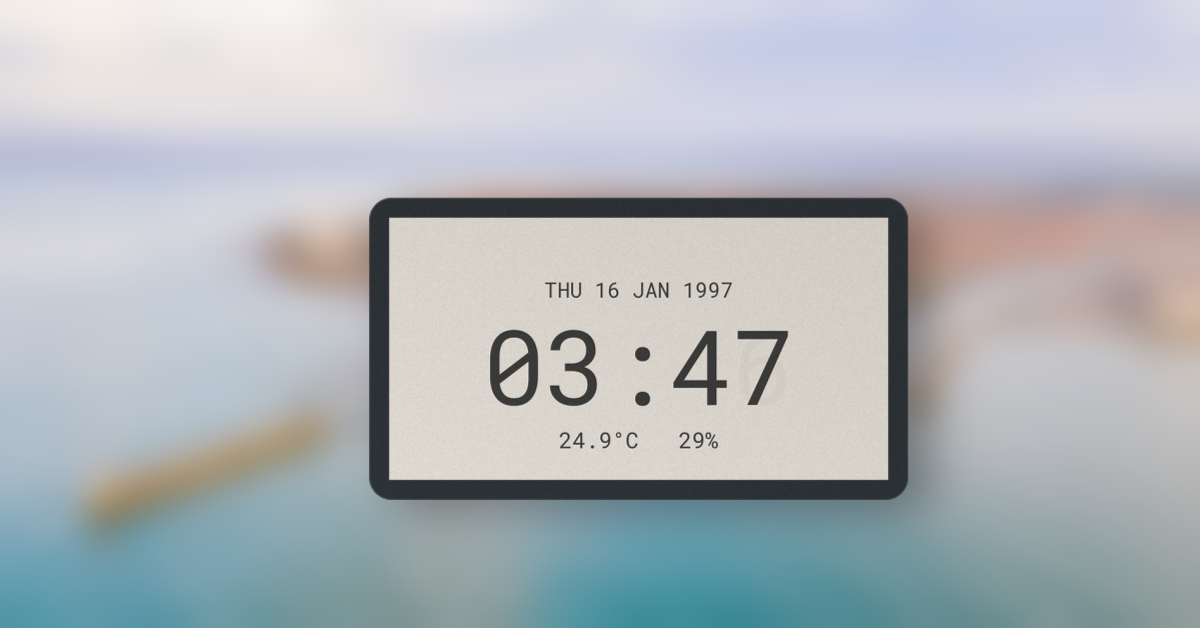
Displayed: 3h47
